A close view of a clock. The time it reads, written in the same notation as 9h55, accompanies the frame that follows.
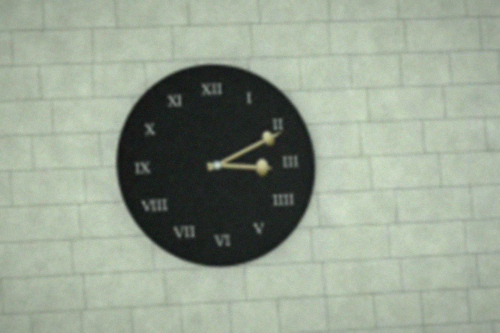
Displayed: 3h11
